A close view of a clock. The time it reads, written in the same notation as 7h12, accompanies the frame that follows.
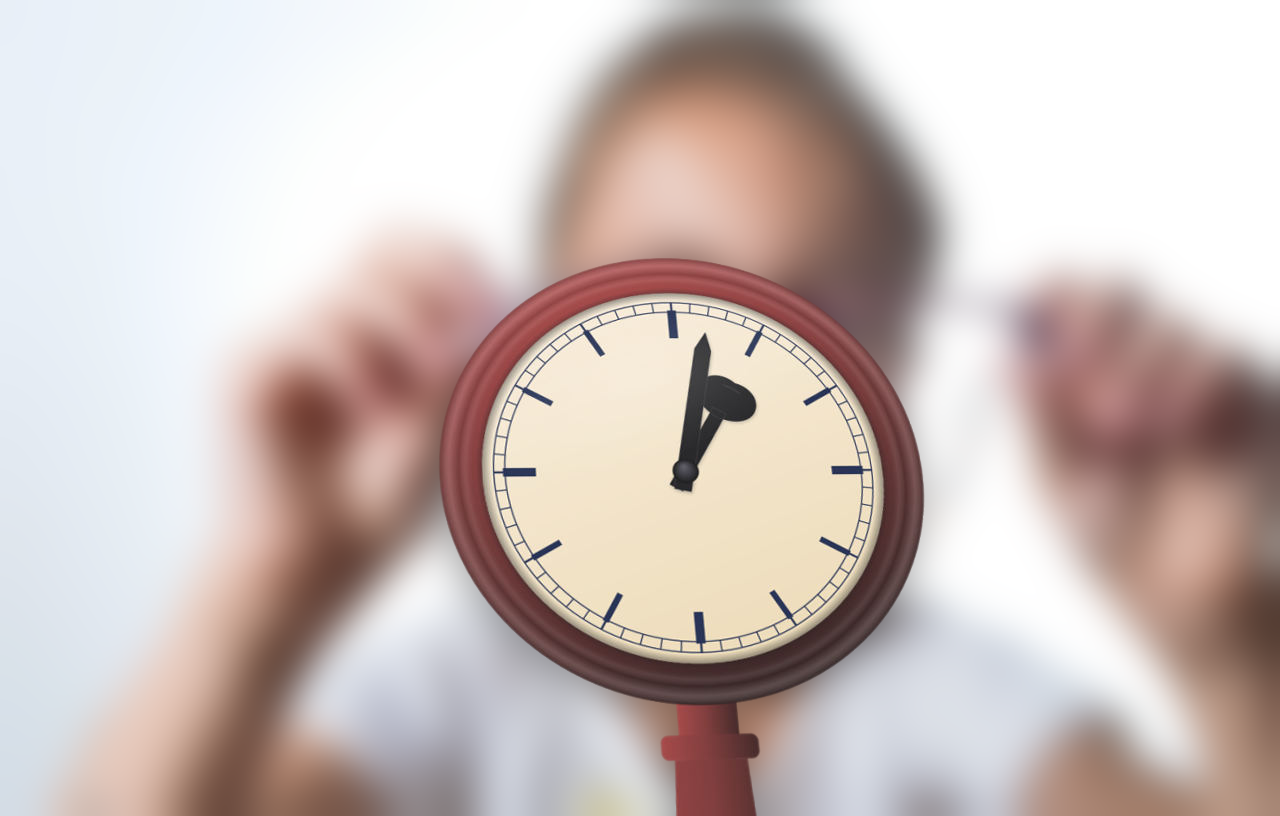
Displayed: 1h02
